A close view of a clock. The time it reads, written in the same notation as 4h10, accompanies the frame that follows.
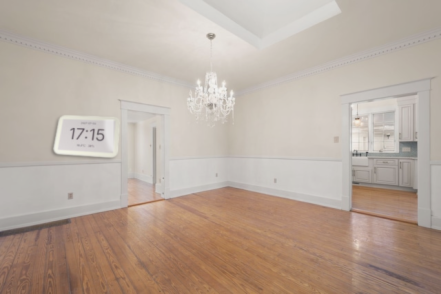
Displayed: 17h15
